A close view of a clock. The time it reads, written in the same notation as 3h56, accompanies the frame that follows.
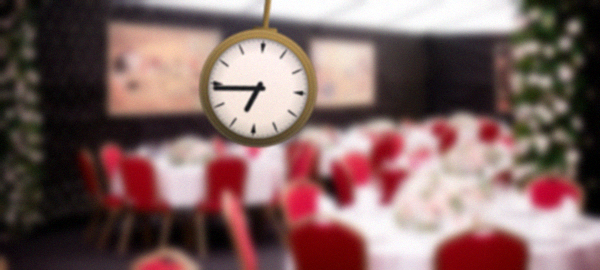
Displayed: 6h44
